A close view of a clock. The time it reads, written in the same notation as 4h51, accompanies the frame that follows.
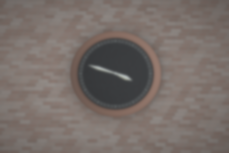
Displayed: 3h48
